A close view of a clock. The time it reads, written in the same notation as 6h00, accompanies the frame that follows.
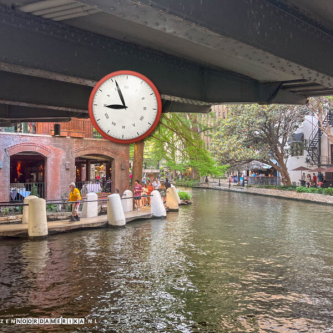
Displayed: 8h56
